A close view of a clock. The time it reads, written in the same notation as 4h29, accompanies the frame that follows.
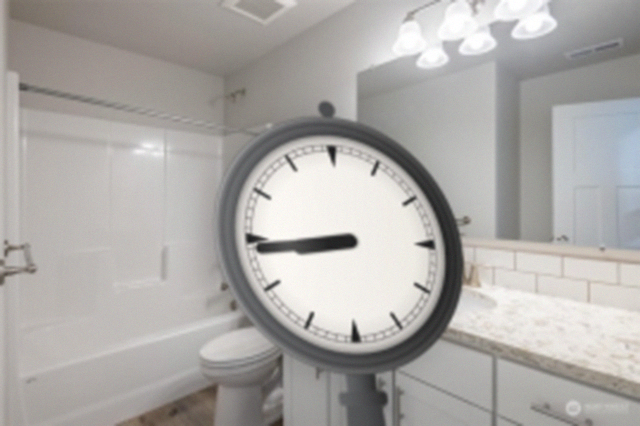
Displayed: 8h44
